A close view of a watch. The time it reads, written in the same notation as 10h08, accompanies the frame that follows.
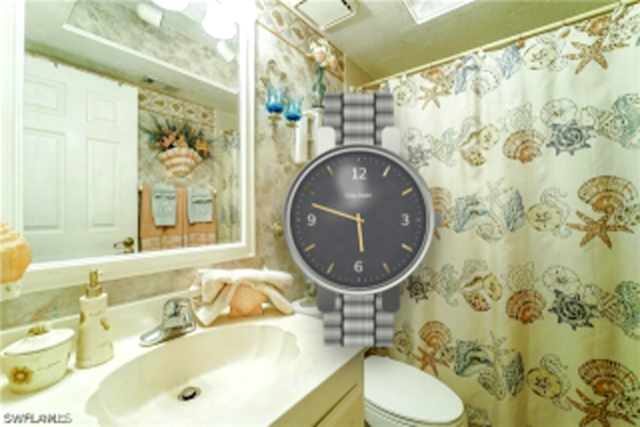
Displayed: 5h48
